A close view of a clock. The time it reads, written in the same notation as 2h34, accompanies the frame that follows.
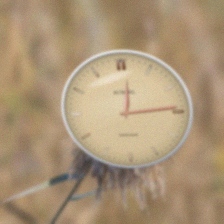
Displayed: 12h14
